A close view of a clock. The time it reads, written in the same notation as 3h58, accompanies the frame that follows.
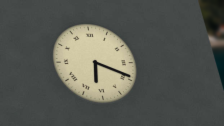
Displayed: 6h19
